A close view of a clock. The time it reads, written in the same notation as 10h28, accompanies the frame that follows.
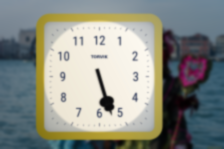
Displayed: 5h27
